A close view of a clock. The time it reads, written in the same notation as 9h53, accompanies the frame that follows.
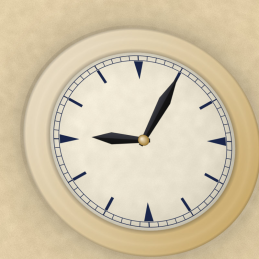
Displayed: 9h05
